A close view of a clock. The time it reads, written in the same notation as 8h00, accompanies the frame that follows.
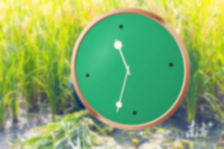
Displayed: 11h34
